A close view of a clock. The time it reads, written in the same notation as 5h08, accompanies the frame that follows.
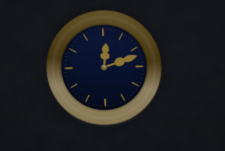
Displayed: 12h12
